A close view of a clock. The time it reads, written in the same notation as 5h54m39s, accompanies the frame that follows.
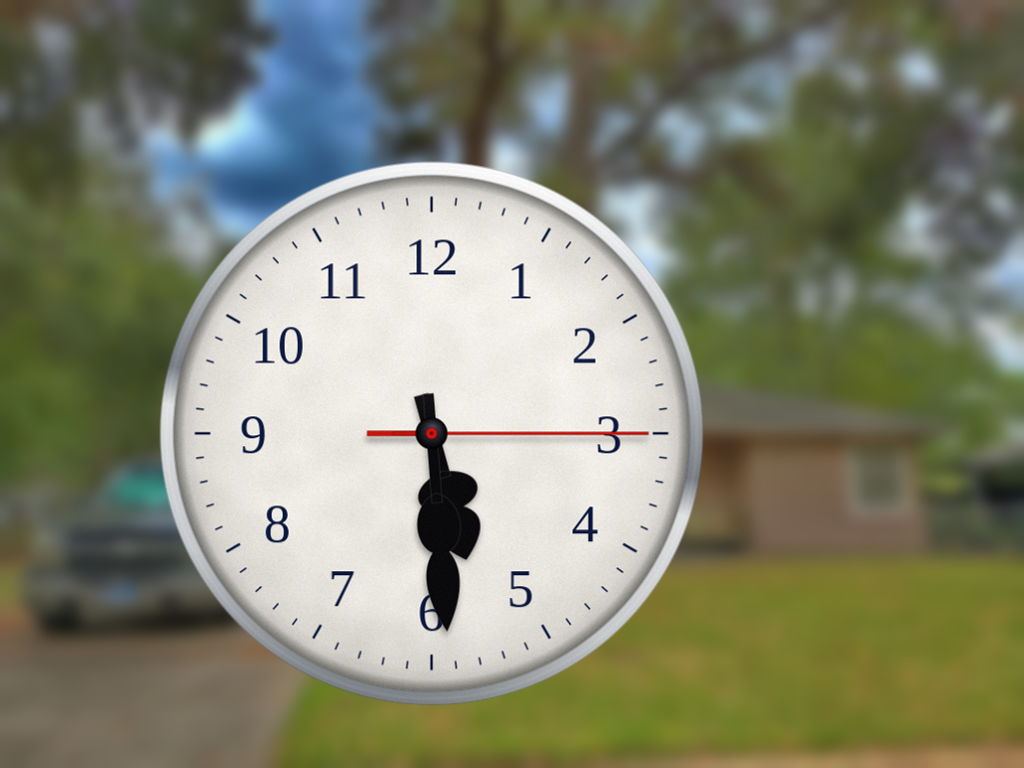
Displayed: 5h29m15s
